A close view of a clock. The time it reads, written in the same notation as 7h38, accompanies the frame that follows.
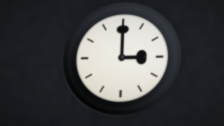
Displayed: 3h00
